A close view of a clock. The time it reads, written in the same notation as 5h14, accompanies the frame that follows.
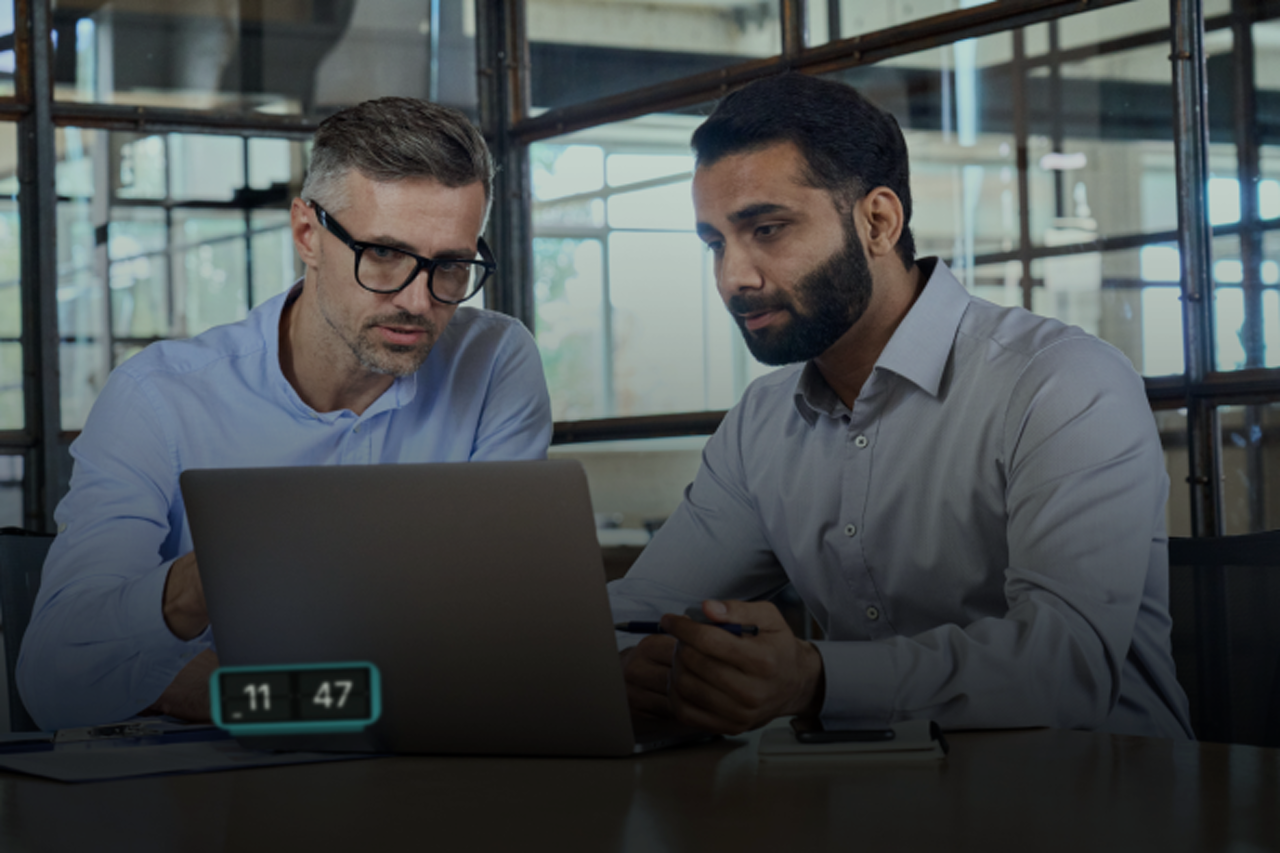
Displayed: 11h47
